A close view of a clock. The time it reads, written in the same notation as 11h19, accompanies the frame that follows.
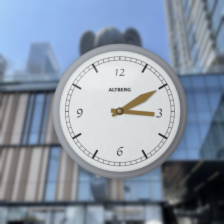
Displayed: 3h10
